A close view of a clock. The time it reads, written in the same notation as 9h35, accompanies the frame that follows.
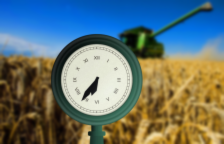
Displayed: 6h36
